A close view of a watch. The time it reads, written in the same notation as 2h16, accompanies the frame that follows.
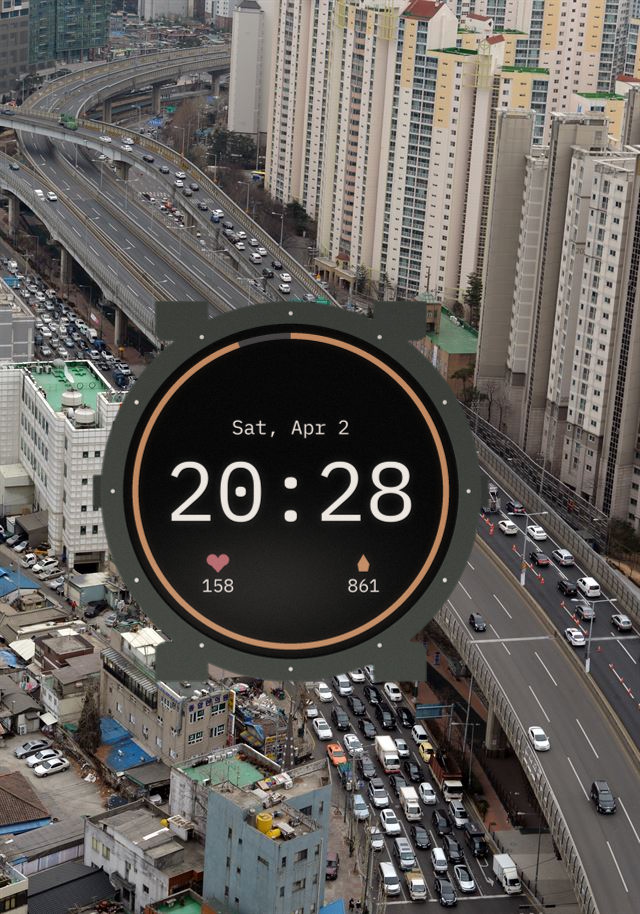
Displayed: 20h28
